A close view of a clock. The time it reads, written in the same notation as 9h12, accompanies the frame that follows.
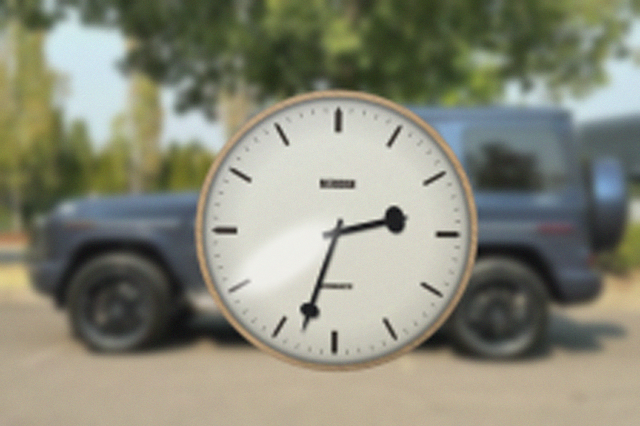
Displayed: 2h33
